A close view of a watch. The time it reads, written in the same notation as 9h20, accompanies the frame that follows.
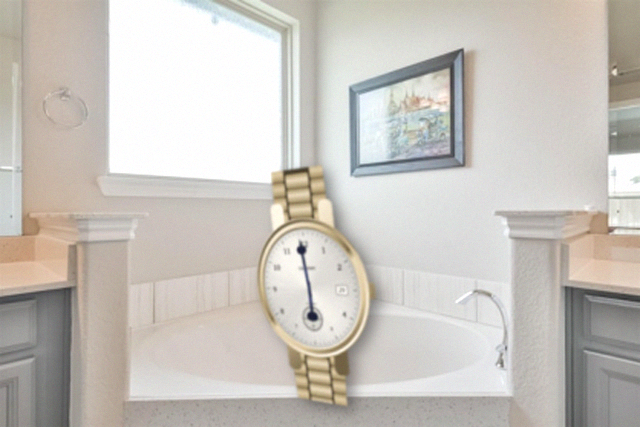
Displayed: 5h59
